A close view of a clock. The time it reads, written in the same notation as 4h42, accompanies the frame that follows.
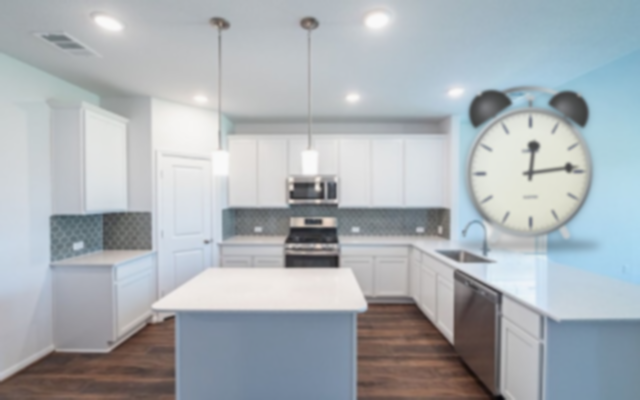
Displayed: 12h14
